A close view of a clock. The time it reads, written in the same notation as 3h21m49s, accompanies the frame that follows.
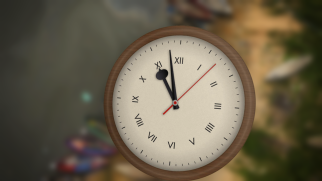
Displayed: 10h58m07s
